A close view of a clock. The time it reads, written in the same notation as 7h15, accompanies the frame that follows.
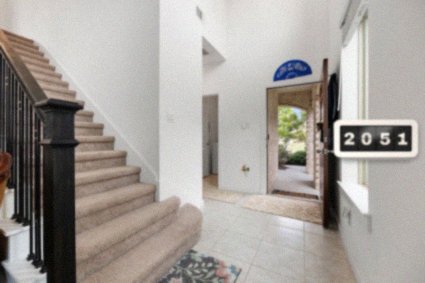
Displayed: 20h51
